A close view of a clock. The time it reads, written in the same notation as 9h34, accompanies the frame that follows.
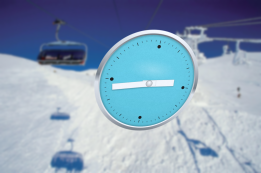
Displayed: 2h43
